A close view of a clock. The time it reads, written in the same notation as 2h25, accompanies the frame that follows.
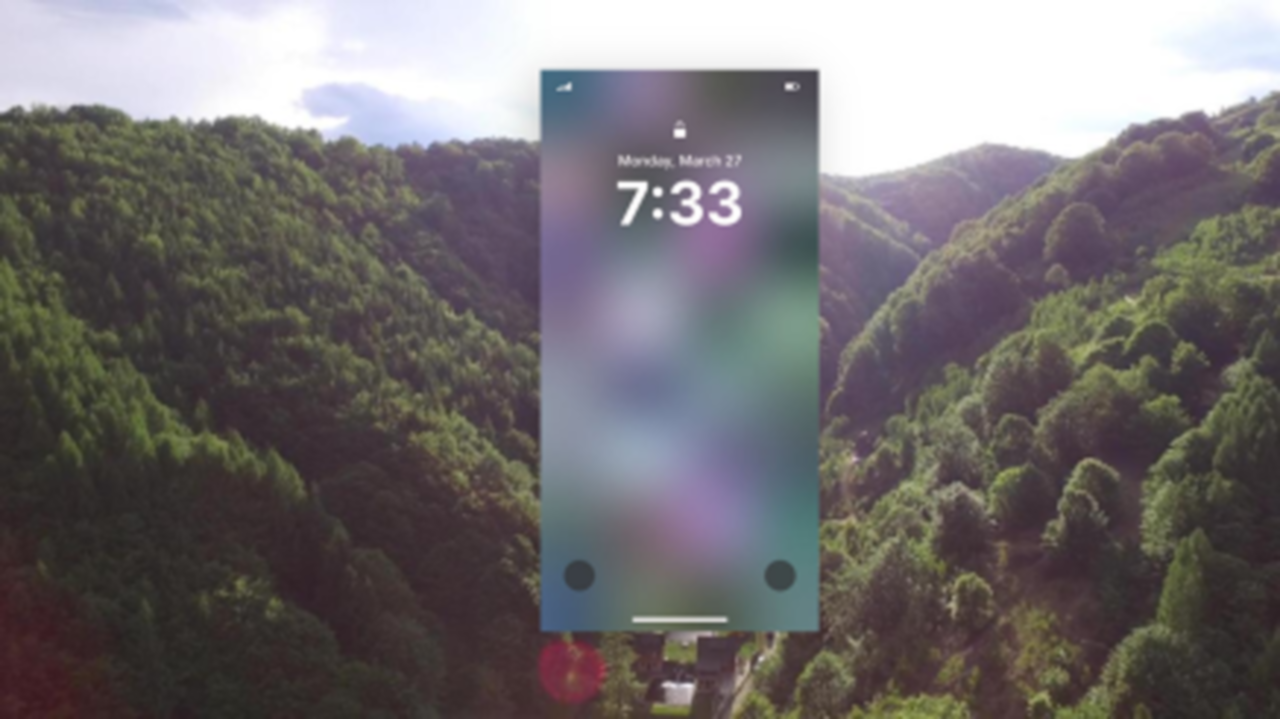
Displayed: 7h33
